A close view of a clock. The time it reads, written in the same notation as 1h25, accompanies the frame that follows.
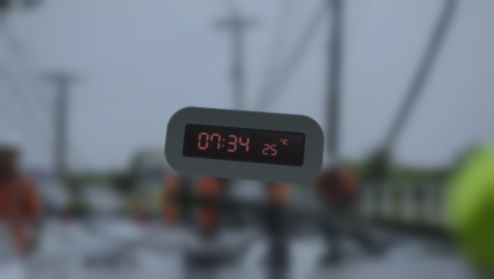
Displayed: 7h34
